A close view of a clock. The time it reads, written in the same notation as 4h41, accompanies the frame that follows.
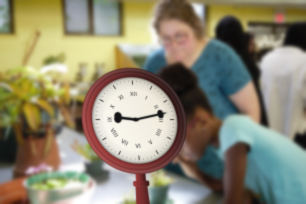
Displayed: 9h13
